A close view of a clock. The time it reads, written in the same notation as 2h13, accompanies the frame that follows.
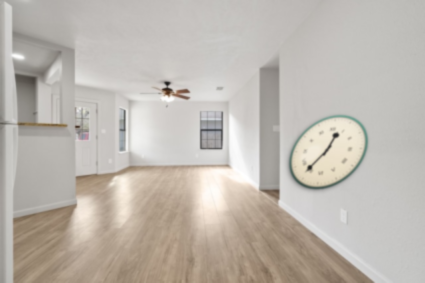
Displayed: 12h36
